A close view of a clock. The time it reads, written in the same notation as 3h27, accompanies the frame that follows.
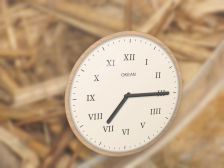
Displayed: 7h15
